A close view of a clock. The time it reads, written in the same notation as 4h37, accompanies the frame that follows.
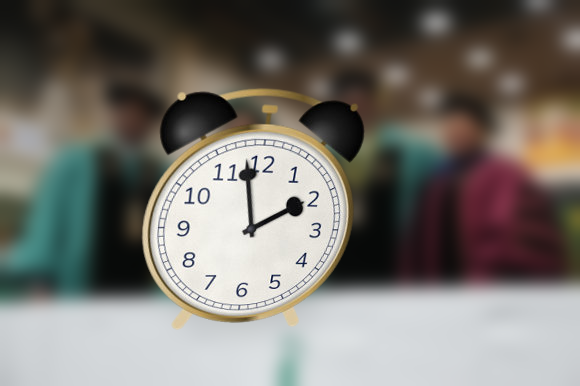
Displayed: 1h58
